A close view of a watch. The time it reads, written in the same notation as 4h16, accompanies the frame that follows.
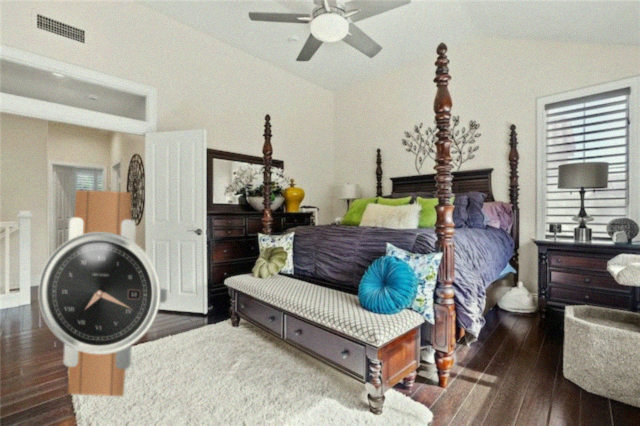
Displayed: 7h19
